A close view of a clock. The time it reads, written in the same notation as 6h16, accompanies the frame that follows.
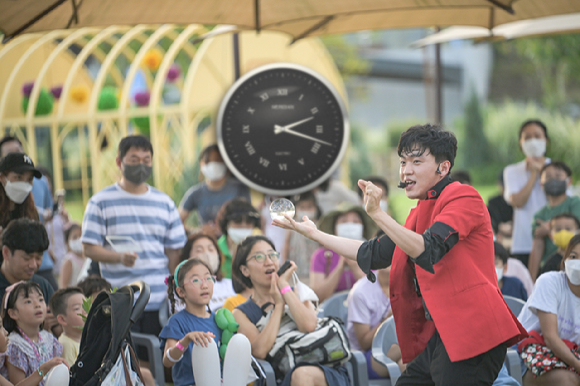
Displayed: 2h18
